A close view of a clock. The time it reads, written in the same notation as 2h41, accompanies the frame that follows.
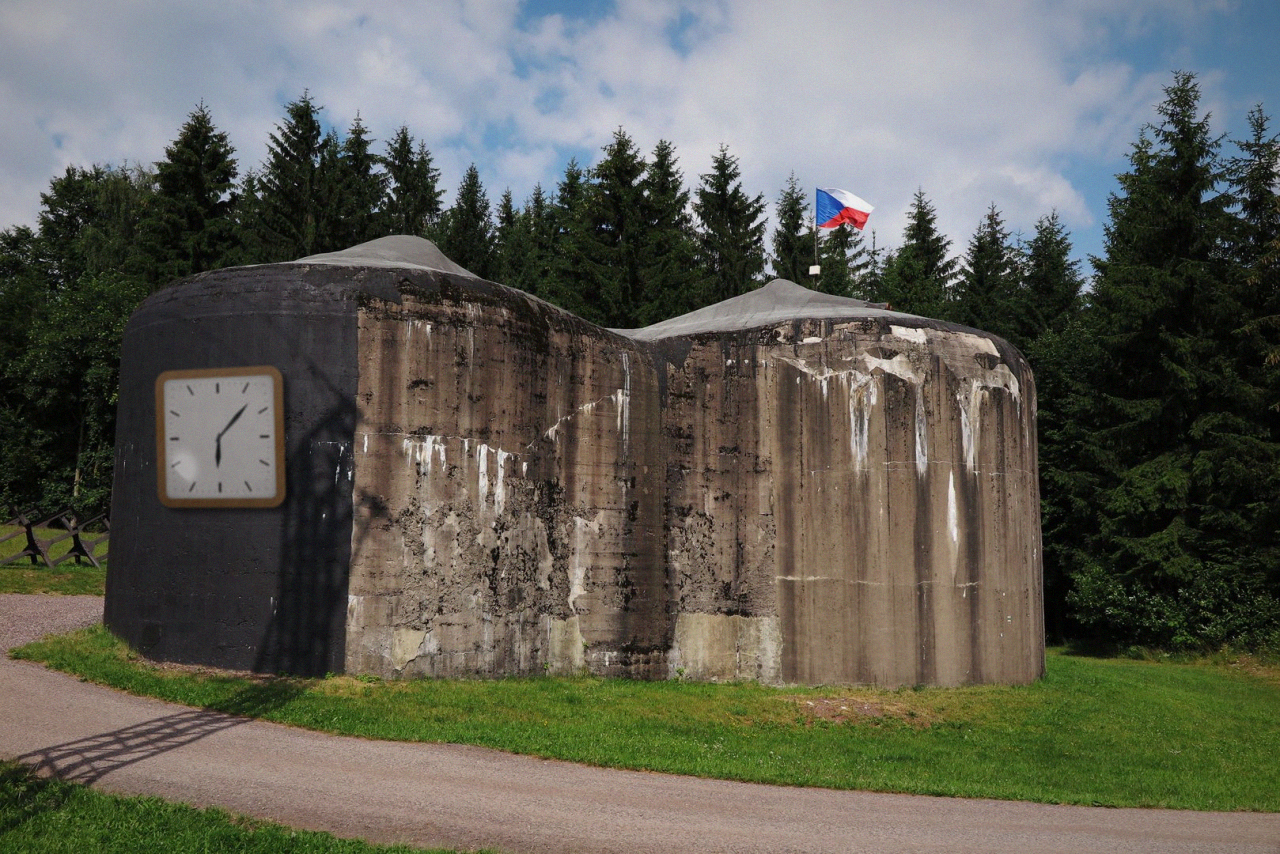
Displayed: 6h07
